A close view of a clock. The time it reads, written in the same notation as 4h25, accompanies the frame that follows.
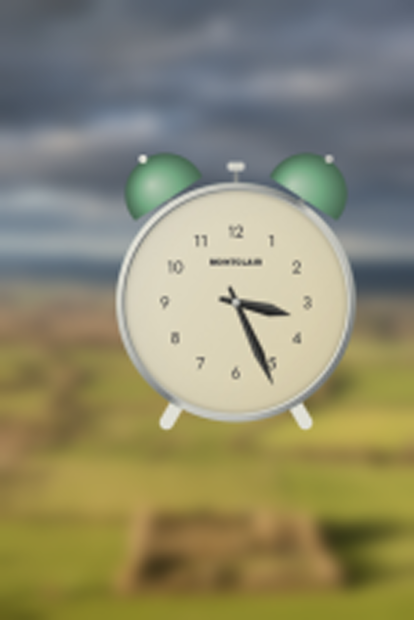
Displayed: 3h26
